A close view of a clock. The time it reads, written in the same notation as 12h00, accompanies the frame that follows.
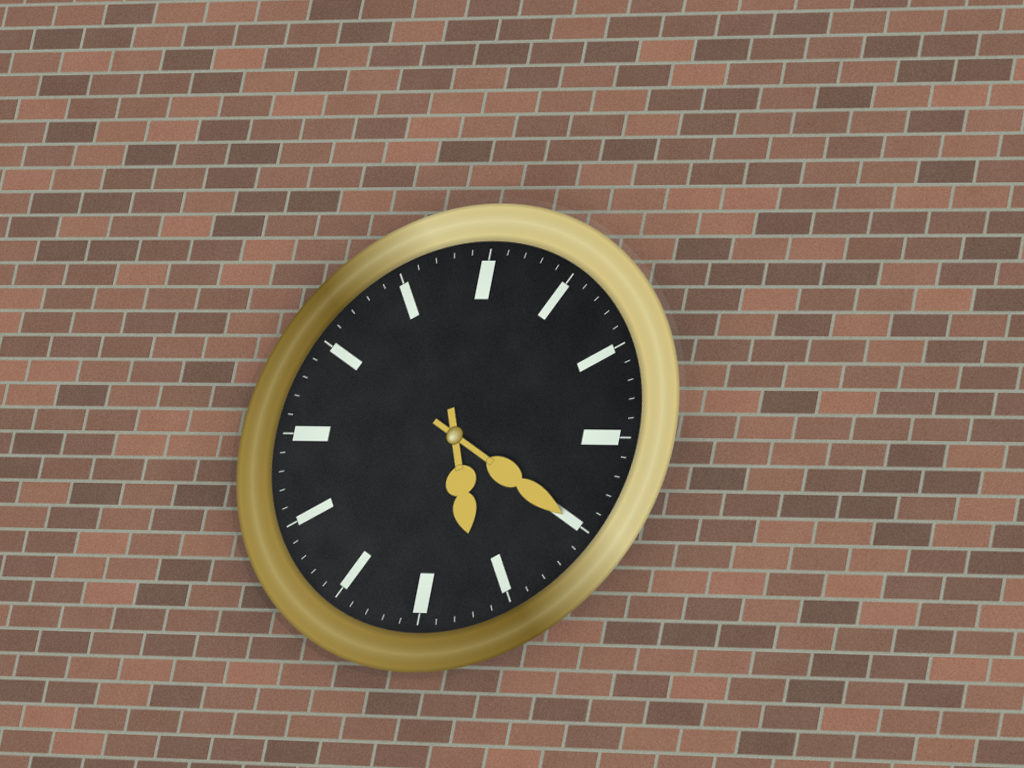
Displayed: 5h20
